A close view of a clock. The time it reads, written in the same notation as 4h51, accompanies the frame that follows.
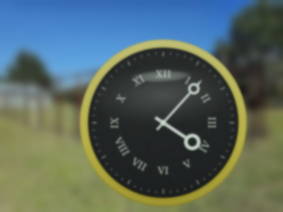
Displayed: 4h07
